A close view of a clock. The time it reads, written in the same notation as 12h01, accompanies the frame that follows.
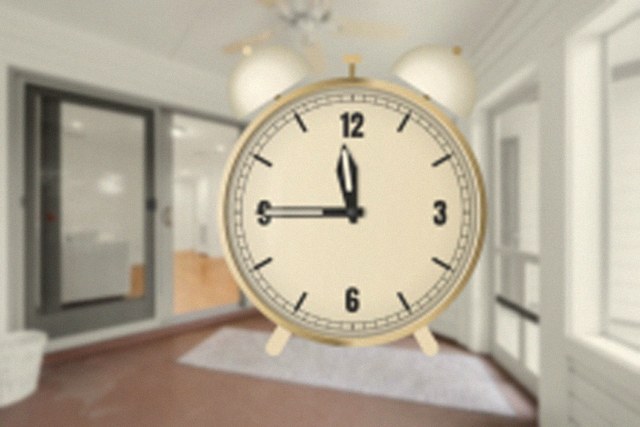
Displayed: 11h45
